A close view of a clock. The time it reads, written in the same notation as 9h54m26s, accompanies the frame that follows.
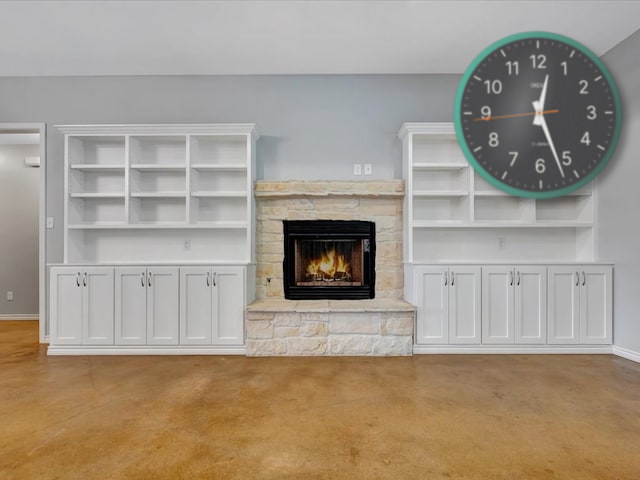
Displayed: 12h26m44s
